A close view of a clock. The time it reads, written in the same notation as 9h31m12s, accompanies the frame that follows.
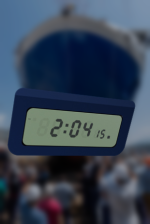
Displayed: 2h04m15s
